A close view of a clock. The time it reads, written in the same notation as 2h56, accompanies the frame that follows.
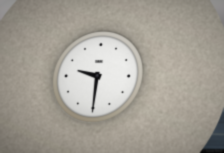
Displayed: 9h30
